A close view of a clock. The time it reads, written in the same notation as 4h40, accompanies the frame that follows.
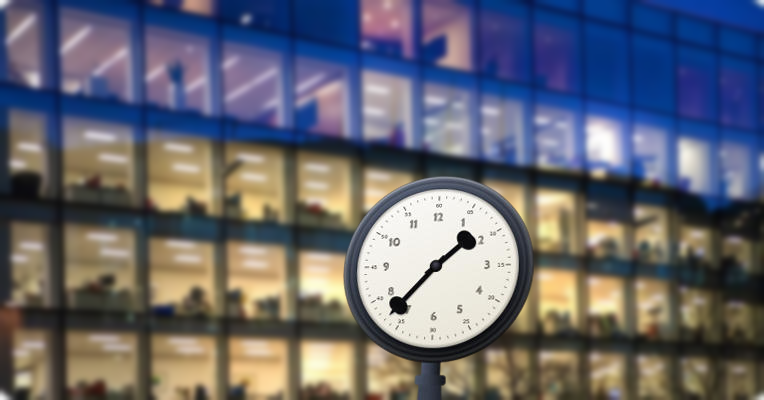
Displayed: 1h37
